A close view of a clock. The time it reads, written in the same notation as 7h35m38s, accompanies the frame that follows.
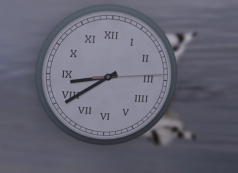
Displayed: 8h39m14s
